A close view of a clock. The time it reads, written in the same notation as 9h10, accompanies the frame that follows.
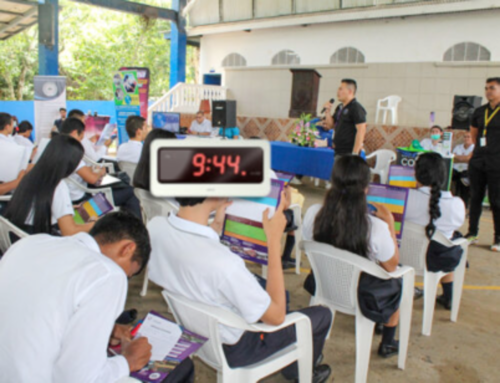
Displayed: 9h44
